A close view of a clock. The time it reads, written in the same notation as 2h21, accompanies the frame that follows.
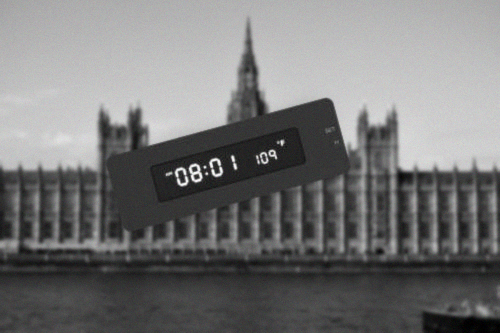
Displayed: 8h01
